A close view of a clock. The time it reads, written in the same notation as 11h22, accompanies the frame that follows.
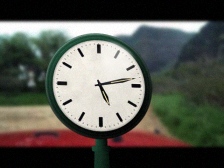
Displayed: 5h13
